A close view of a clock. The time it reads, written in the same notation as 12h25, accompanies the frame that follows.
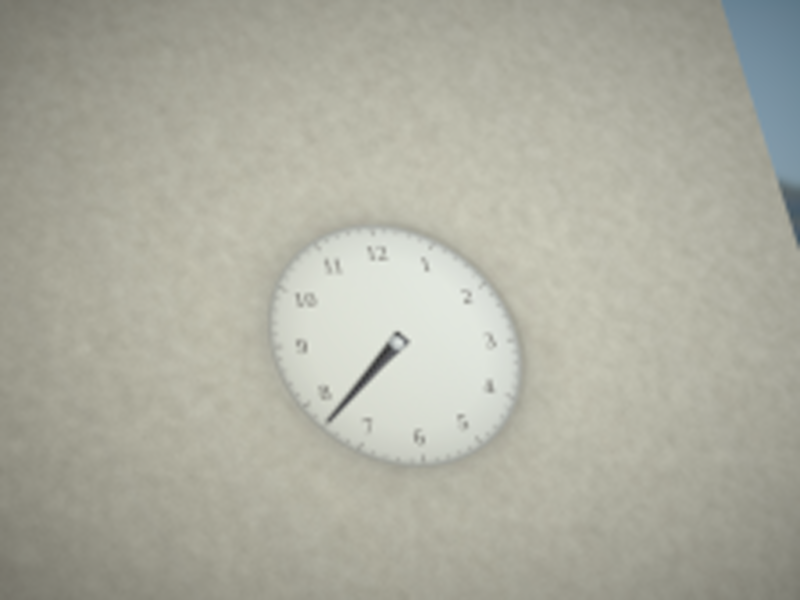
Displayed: 7h38
